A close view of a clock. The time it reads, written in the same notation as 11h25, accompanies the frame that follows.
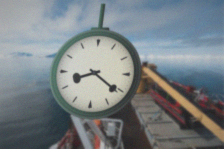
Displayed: 8h21
